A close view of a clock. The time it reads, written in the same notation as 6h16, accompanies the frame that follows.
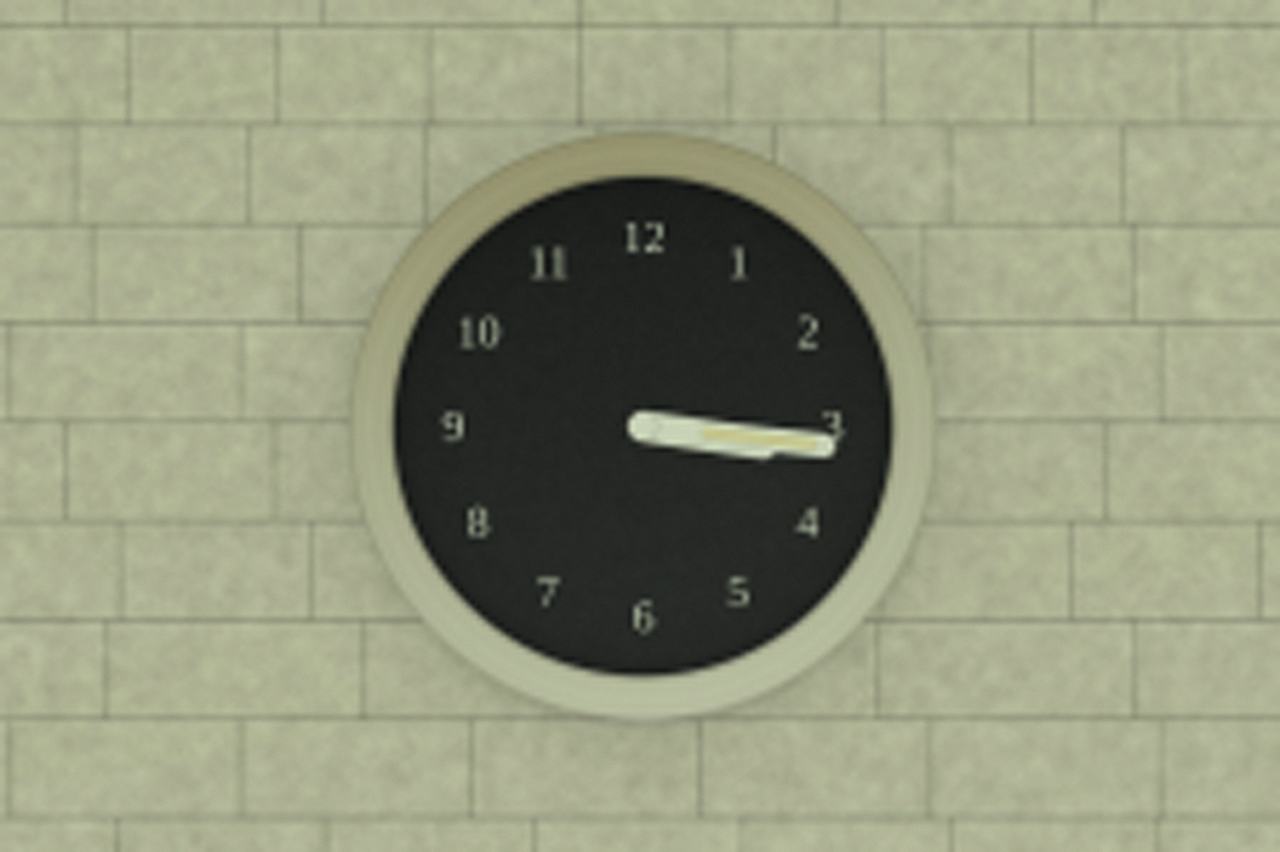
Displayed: 3h16
